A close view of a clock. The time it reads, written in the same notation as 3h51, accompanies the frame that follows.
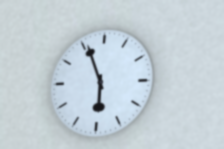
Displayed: 5h56
